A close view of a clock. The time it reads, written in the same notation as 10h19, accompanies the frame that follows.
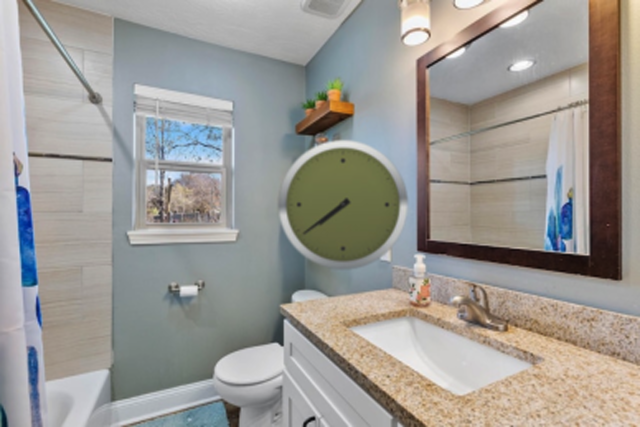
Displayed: 7h39
